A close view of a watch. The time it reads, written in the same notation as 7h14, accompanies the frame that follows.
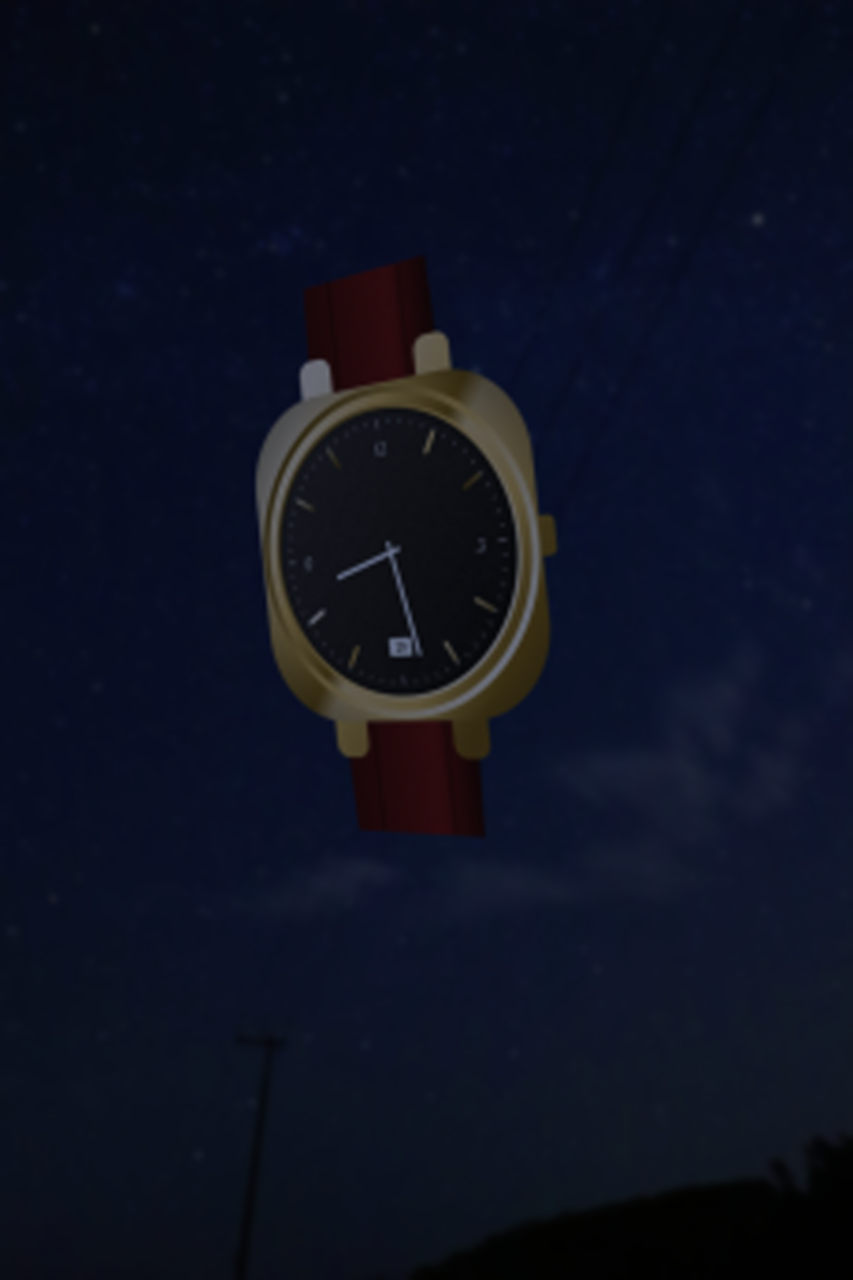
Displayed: 8h28
